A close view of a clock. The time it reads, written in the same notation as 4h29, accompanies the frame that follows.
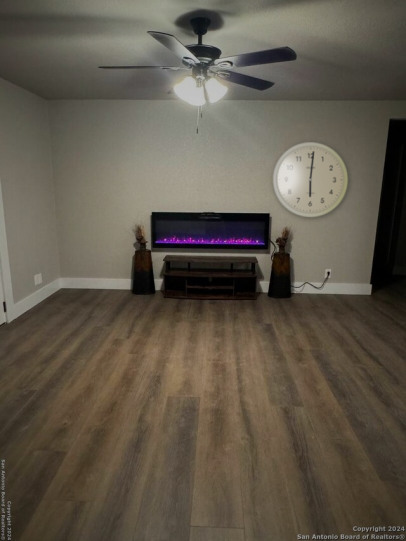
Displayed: 6h01
